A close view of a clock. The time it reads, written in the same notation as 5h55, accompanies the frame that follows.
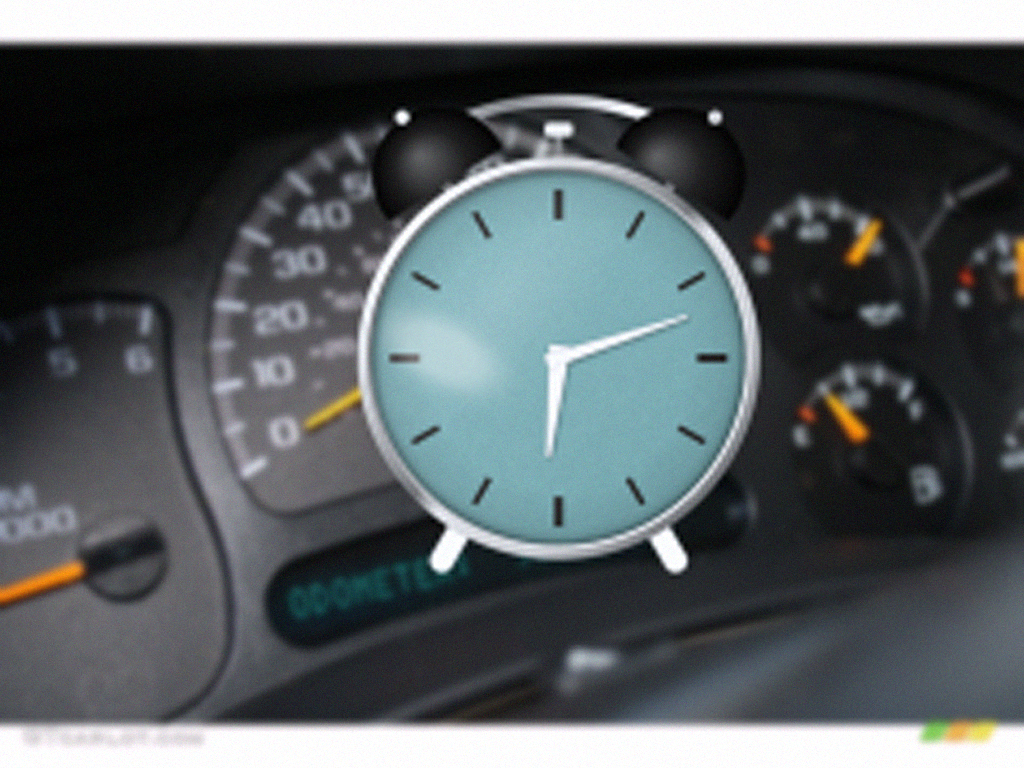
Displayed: 6h12
